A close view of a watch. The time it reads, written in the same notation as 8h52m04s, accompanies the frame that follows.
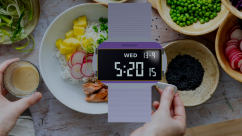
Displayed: 5h20m15s
